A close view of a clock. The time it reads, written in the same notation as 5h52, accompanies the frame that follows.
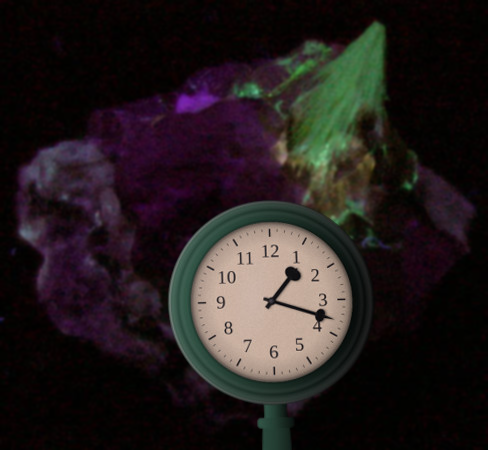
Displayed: 1h18
